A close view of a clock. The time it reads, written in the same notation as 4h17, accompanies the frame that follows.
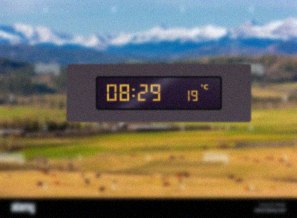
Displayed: 8h29
